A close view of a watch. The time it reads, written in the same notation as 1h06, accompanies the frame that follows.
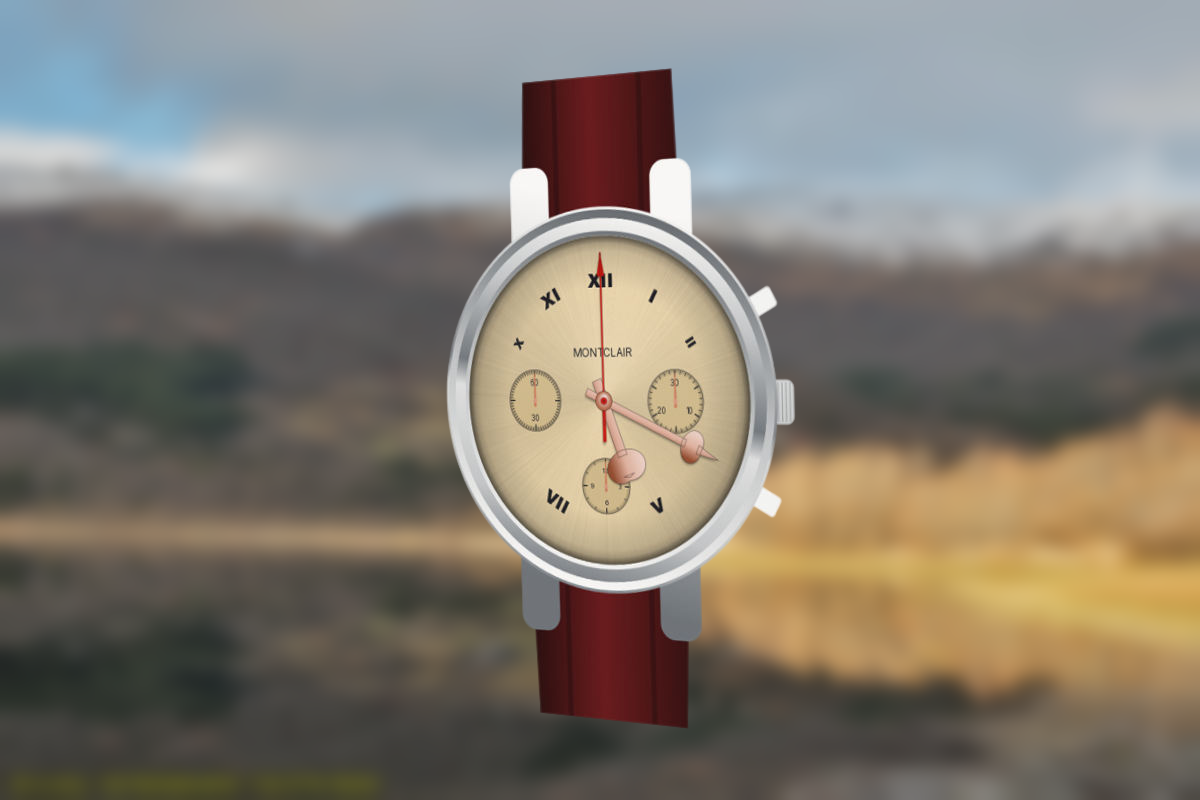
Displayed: 5h19
